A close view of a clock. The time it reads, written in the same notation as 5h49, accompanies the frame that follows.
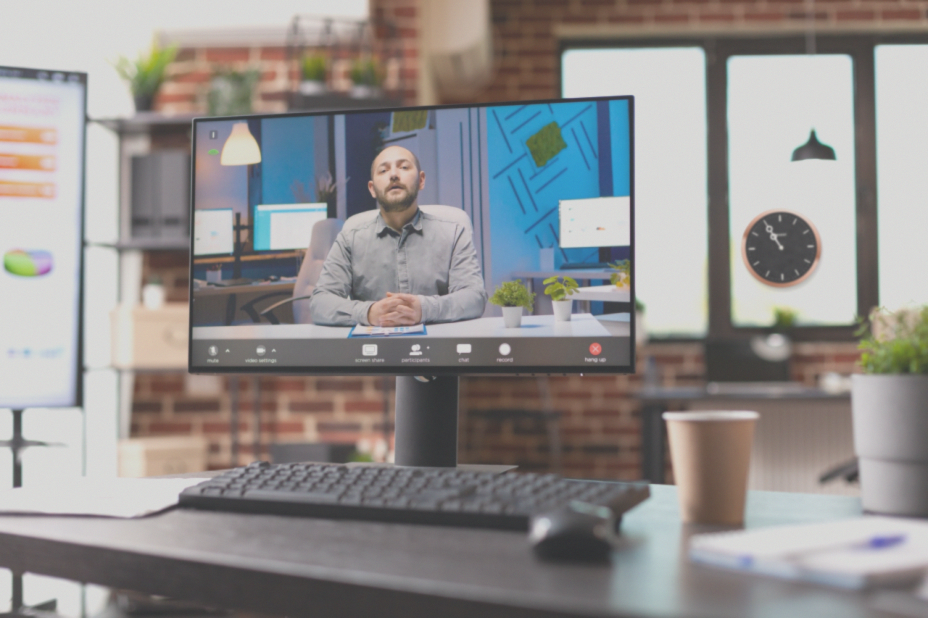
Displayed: 10h55
